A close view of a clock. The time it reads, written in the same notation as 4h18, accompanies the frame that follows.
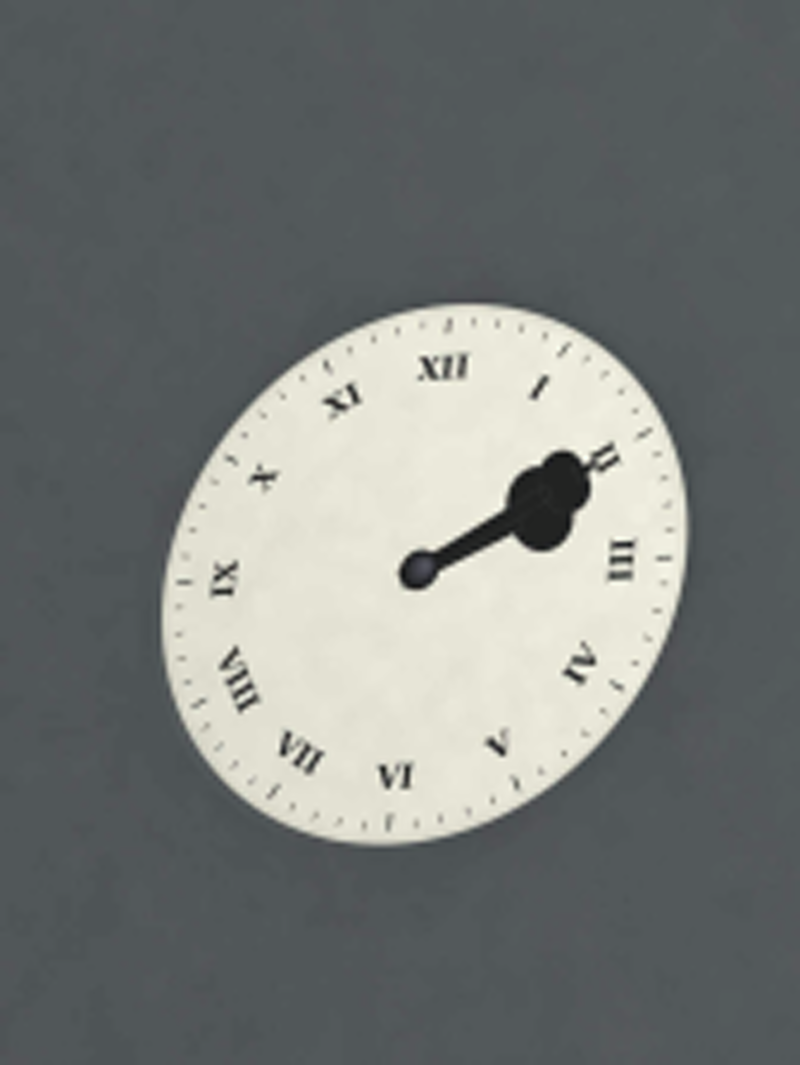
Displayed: 2h10
